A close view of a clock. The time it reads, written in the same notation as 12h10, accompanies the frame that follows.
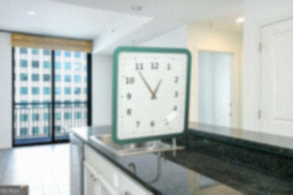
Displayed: 12h54
